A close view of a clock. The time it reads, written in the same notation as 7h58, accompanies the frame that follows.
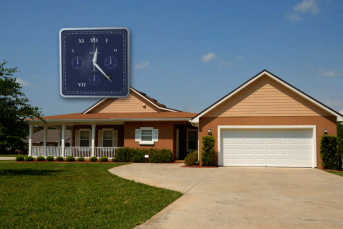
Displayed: 12h23
